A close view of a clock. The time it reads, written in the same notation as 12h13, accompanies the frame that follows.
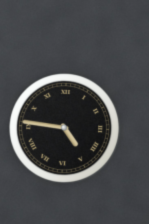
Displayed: 4h46
